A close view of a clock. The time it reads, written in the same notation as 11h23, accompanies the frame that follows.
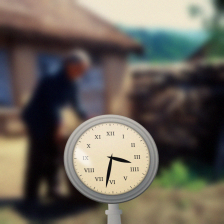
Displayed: 3h32
